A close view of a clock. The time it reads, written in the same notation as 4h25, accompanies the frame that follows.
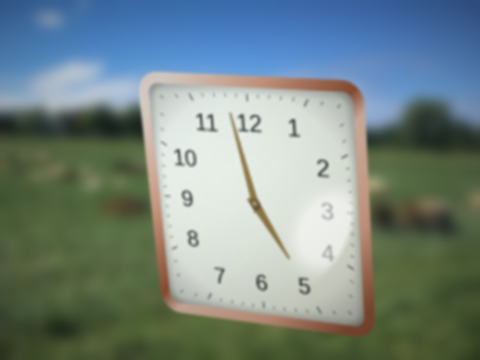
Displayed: 4h58
